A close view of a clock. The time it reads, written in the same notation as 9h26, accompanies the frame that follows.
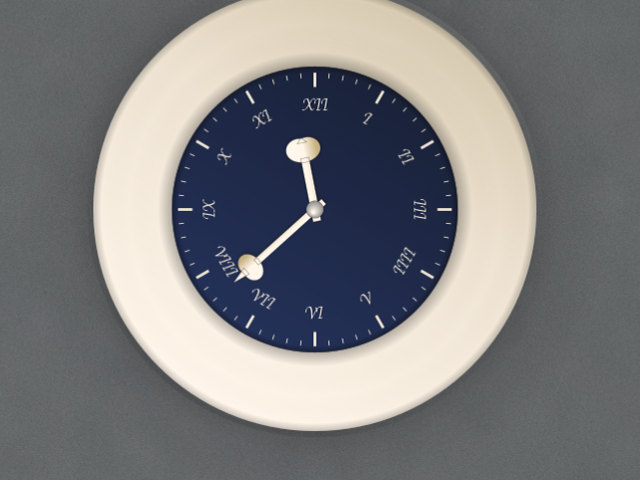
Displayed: 11h38
